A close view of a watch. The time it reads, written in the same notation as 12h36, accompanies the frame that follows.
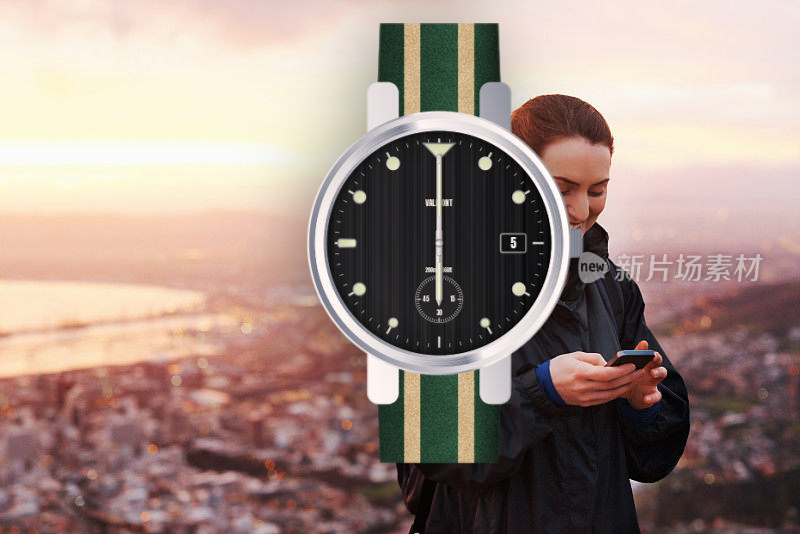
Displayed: 6h00
